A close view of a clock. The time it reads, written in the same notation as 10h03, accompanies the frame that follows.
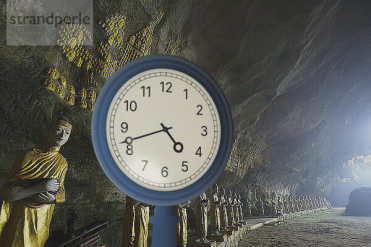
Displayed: 4h42
